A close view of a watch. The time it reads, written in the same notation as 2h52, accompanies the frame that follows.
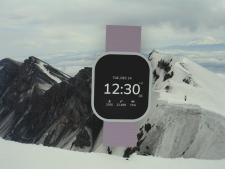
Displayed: 12h30
